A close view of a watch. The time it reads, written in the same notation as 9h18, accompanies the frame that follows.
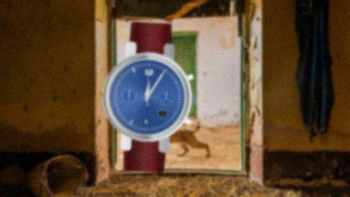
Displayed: 12h05
